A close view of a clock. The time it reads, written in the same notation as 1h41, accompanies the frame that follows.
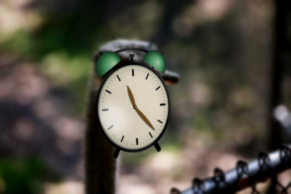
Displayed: 11h23
